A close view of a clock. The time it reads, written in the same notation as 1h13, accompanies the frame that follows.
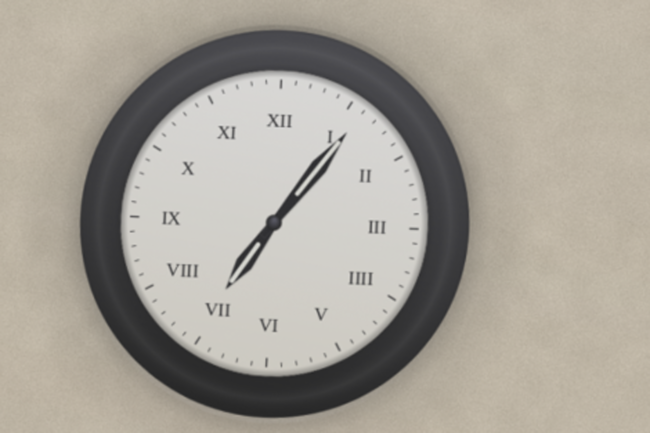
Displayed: 7h06
